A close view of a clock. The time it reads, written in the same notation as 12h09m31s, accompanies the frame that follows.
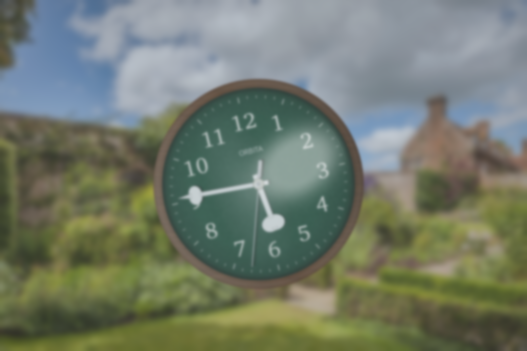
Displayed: 5h45m33s
